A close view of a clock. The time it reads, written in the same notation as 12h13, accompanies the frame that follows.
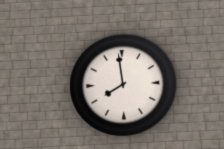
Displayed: 7h59
